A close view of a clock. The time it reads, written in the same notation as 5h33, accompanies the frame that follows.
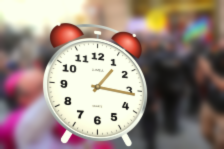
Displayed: 1h16
